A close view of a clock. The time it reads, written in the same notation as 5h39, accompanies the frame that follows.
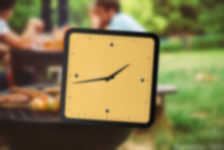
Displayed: 1h43
